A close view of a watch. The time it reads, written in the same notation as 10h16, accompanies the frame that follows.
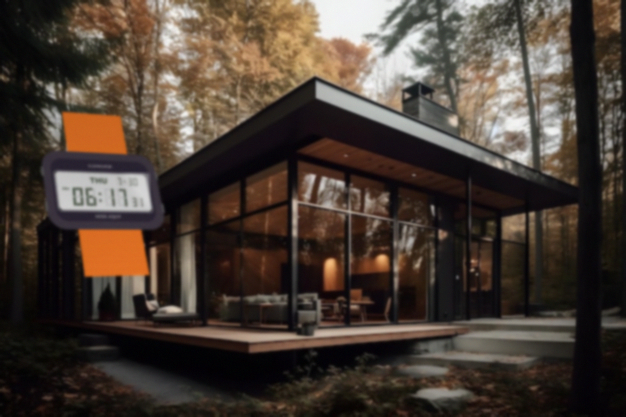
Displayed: 6h17
